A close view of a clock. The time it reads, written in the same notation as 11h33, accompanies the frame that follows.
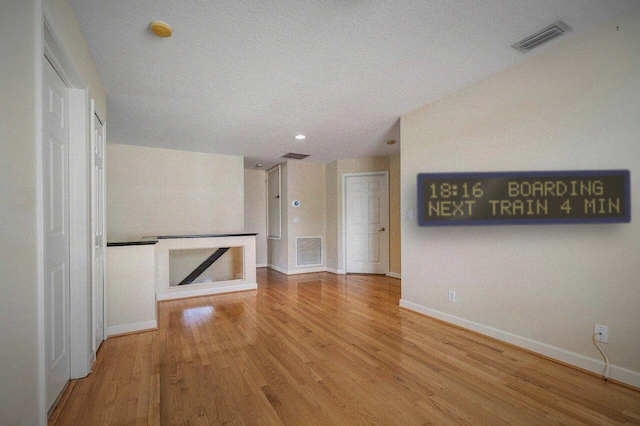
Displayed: 18h16
